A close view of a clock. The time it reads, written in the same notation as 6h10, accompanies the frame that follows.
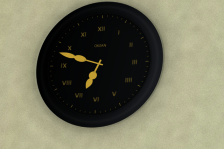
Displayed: 6h48
